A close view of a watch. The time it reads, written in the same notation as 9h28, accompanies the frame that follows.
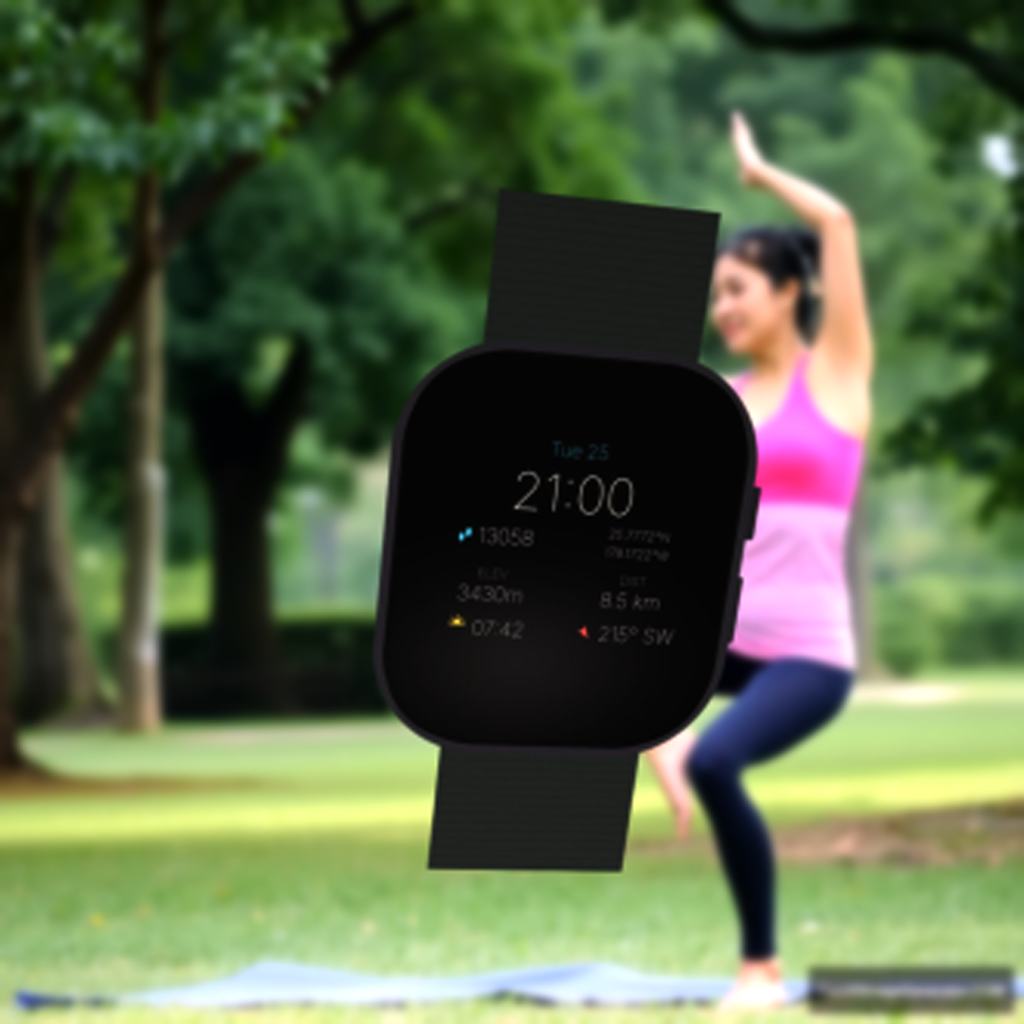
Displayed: 21h00
